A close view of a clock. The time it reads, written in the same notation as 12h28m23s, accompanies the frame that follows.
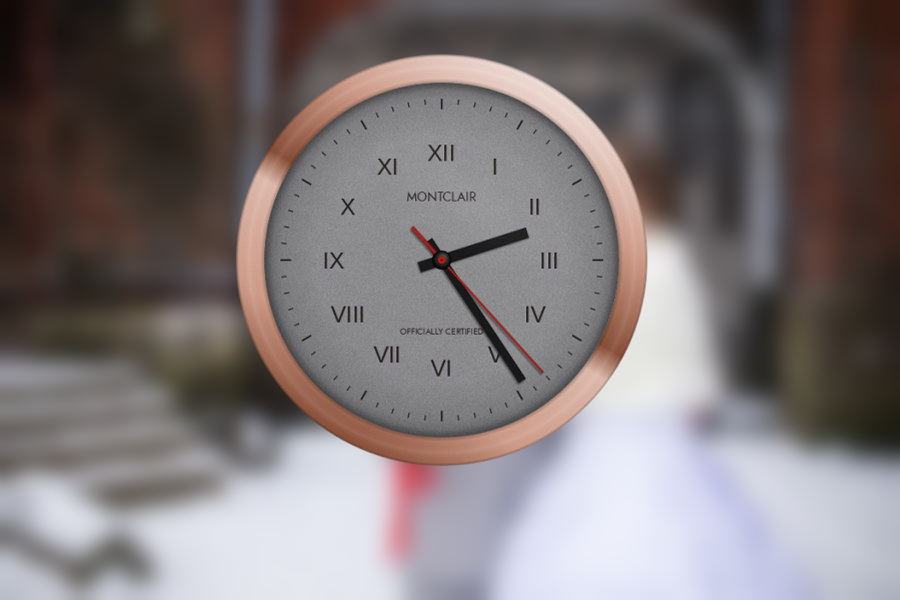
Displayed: 2h24m23s
